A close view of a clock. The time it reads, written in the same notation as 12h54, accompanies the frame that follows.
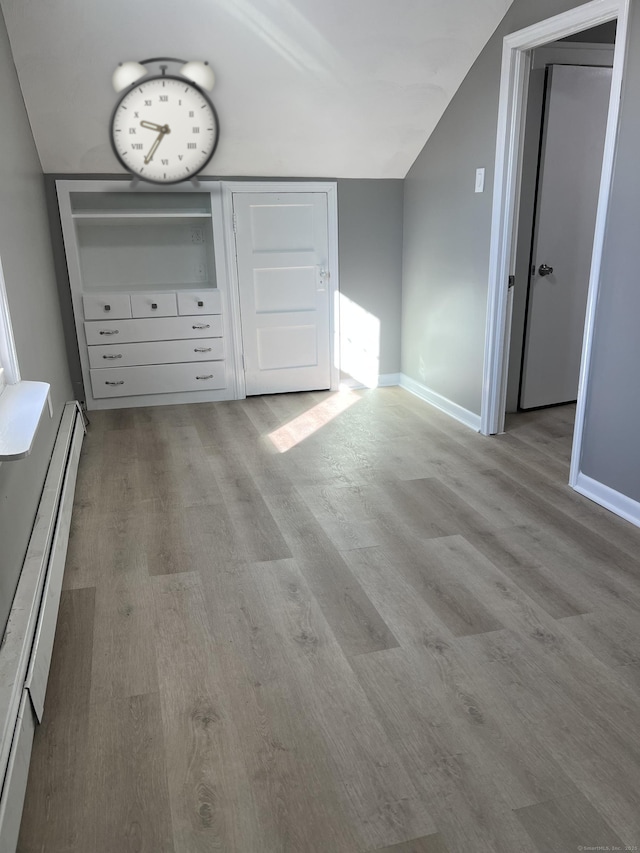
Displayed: 9h35
